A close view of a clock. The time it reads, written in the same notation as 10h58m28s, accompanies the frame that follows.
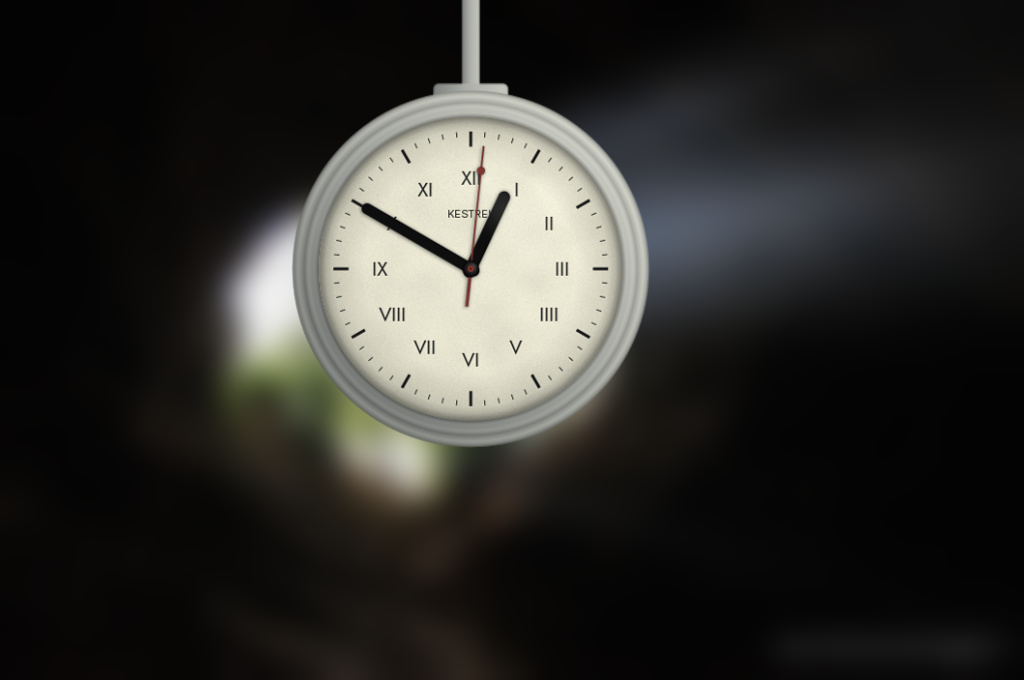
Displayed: 12h50m01s
